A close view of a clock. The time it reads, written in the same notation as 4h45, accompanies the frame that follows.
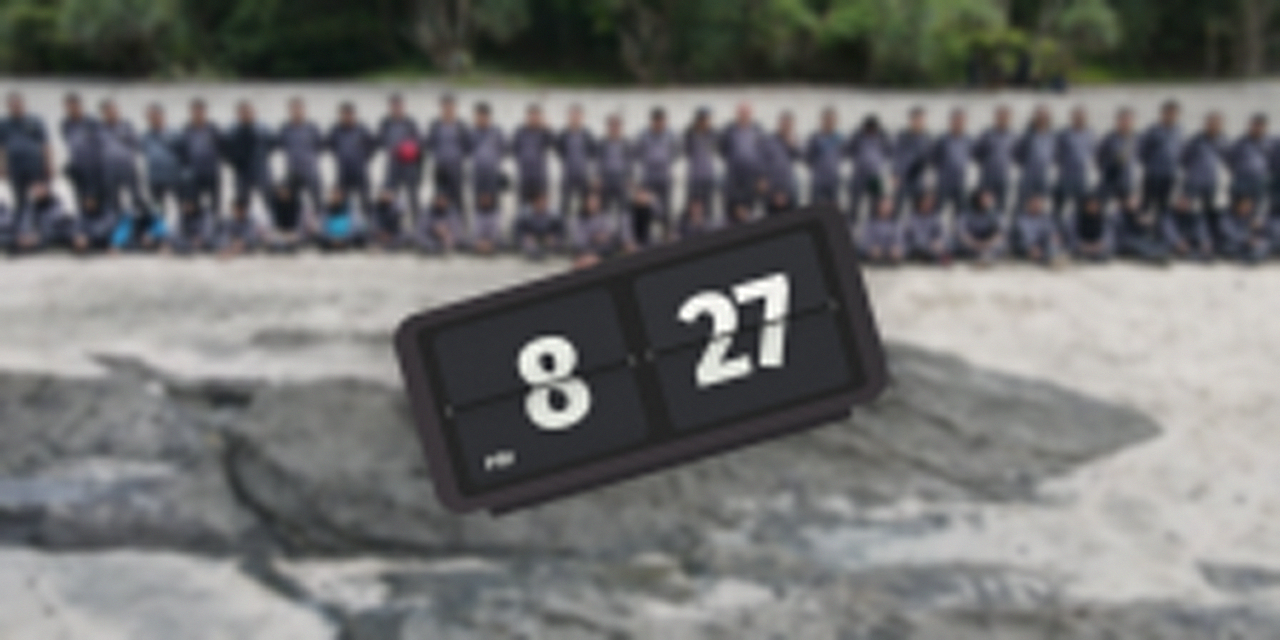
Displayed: 8h27
